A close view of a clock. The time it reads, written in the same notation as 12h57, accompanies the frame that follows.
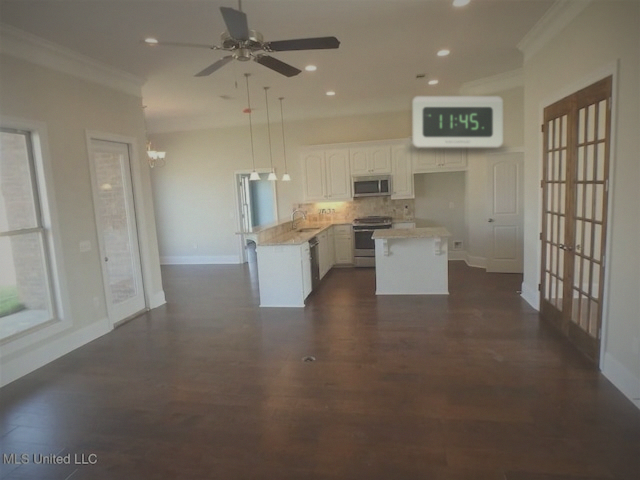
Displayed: 11h45
